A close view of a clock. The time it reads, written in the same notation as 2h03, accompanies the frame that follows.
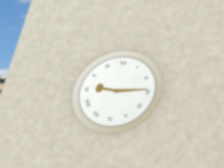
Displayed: 9h14
